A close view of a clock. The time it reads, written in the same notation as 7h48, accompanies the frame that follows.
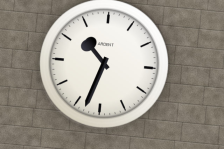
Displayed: 10h33
